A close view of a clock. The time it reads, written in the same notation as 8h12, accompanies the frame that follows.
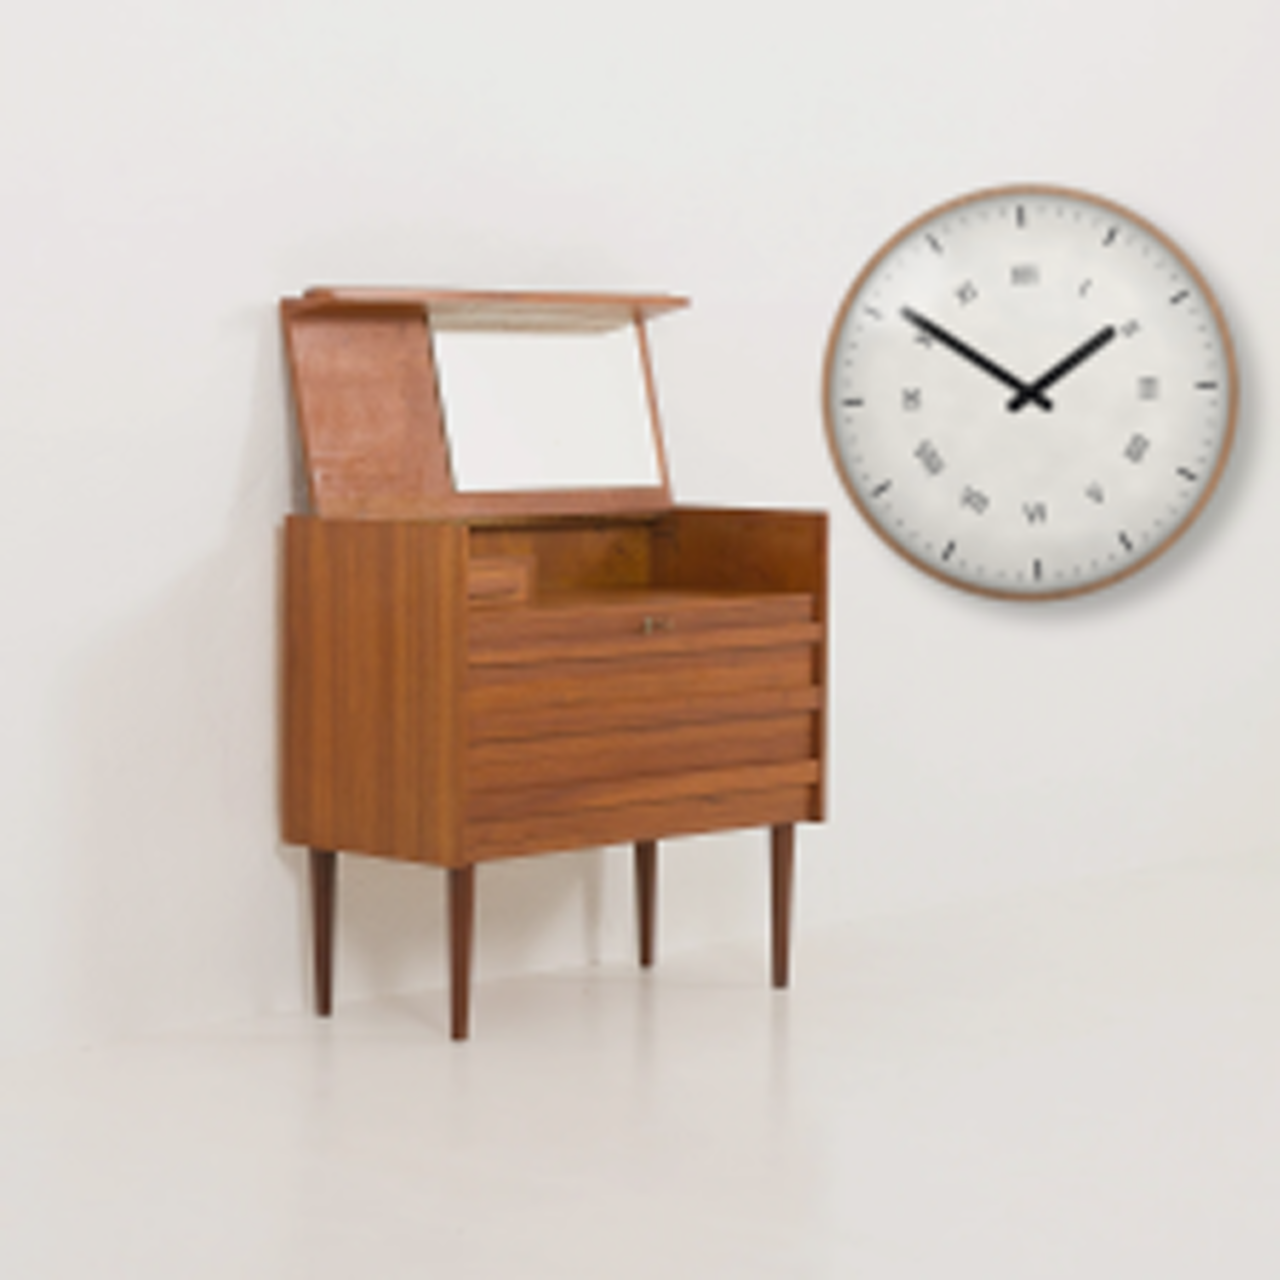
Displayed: 1h51
